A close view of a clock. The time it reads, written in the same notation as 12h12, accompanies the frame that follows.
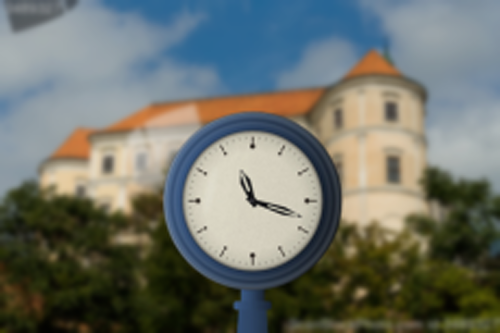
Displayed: 11h18
